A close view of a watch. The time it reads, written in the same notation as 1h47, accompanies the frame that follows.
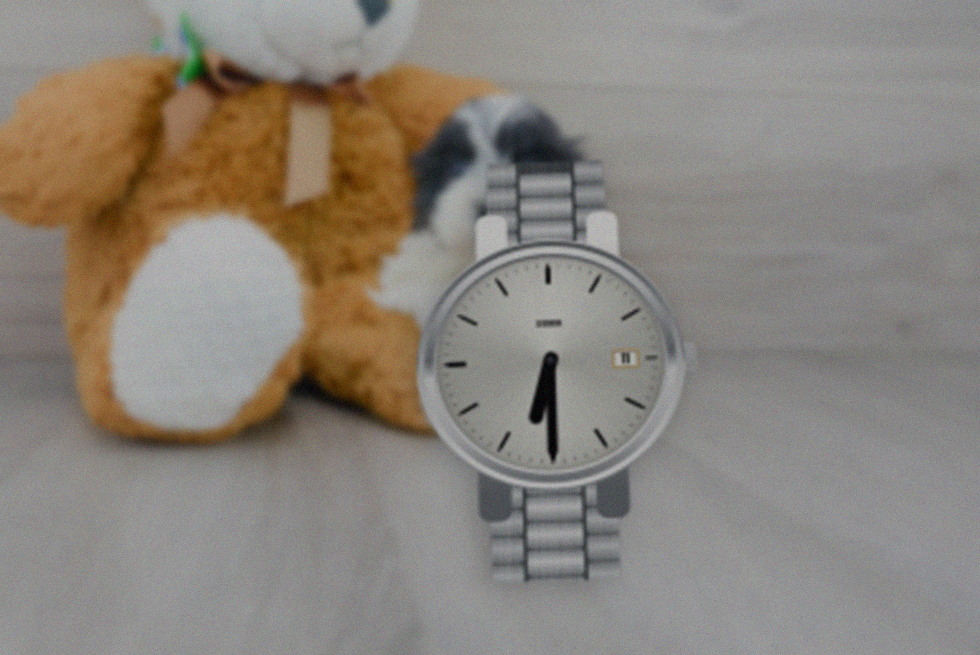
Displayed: 6h30
